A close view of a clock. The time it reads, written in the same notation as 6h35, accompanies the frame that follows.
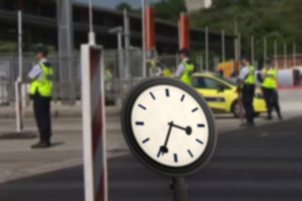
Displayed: 3h34
